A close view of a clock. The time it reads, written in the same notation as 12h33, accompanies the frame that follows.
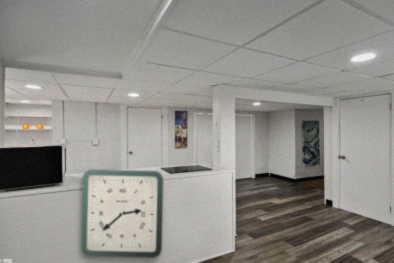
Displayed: 2h38
